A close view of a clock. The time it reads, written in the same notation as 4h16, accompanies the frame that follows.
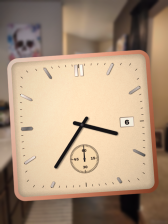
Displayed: 3h36
